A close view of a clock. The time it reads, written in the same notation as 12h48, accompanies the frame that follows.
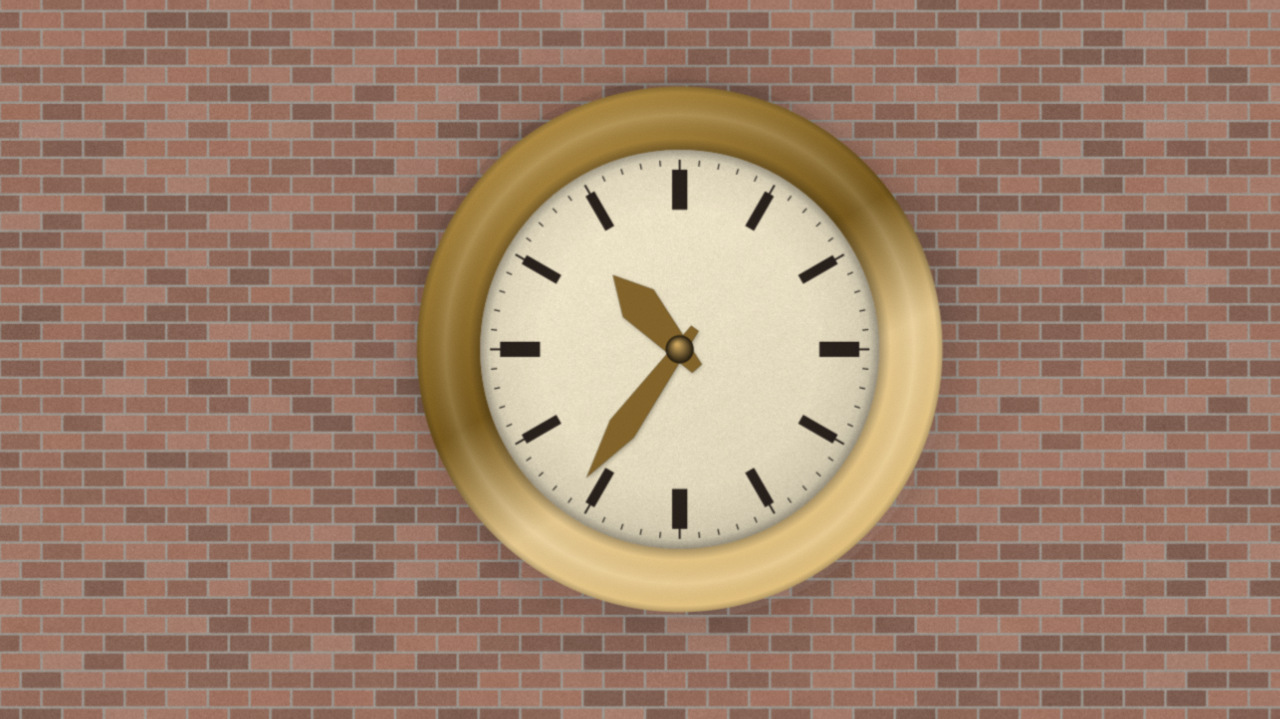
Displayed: 10h36
